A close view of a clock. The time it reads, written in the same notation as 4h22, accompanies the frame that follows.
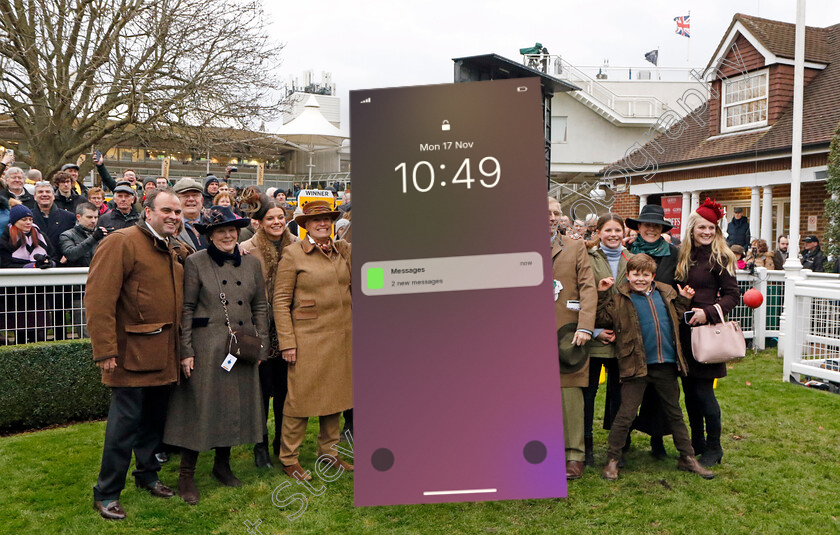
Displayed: 10h49
